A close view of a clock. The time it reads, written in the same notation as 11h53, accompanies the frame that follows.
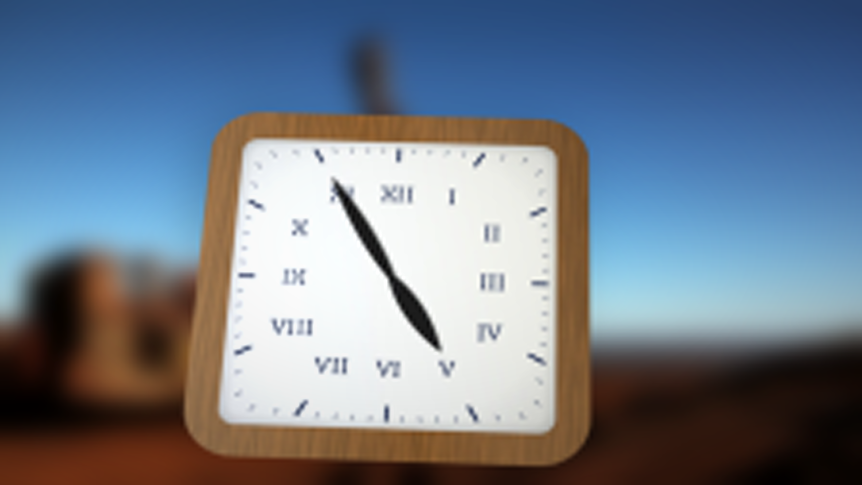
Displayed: 4h55
